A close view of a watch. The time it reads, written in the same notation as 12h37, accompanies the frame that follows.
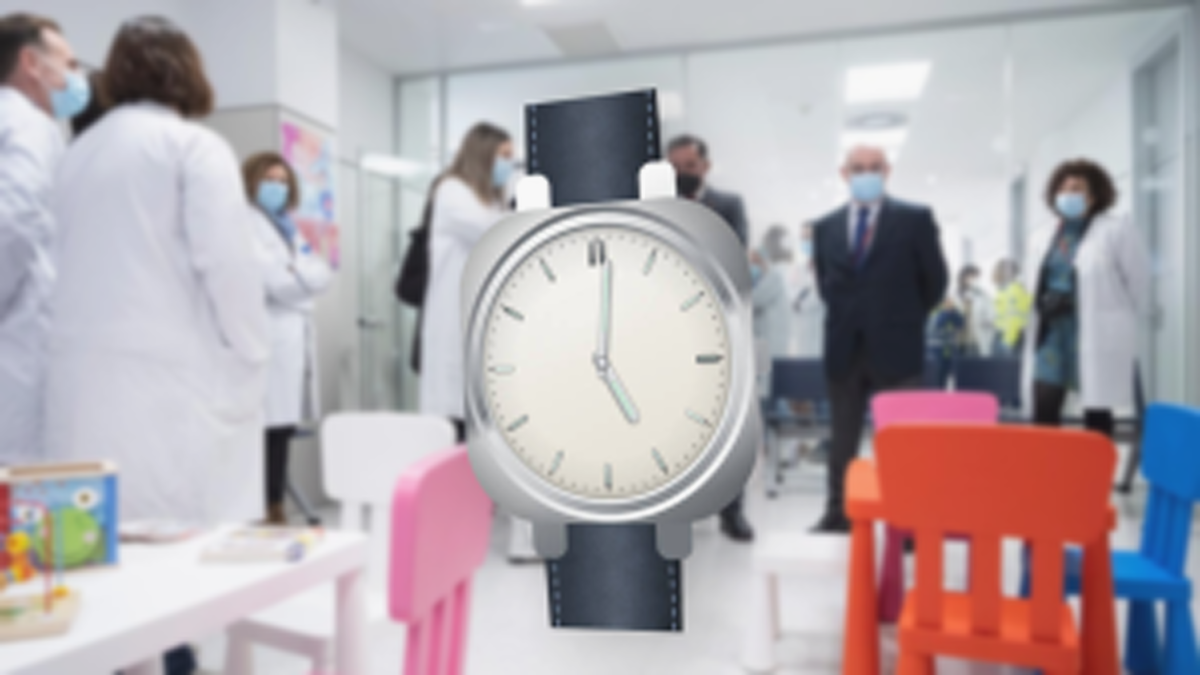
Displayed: 5h01
